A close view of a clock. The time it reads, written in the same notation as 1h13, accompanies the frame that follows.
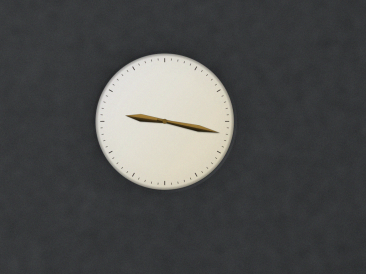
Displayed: 9h17
